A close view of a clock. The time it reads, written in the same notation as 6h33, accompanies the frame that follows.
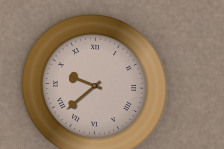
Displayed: 9h38
